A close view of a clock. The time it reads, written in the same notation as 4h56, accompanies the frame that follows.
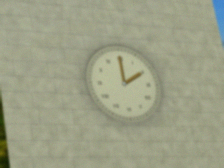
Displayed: 2h00
